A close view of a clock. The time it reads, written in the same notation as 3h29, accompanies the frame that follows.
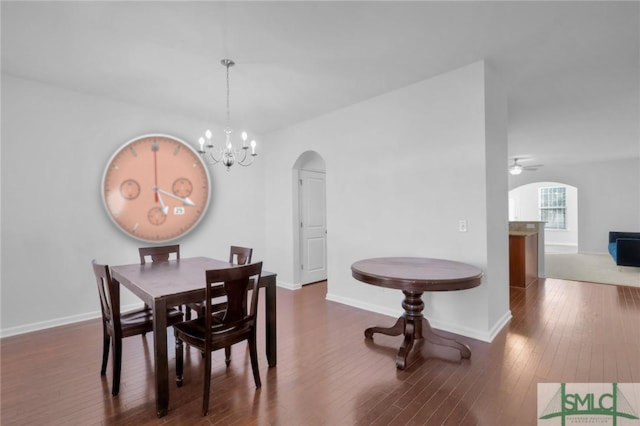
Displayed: 5h19
